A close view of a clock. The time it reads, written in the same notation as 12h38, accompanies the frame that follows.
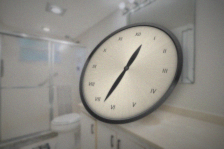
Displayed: 12h33
